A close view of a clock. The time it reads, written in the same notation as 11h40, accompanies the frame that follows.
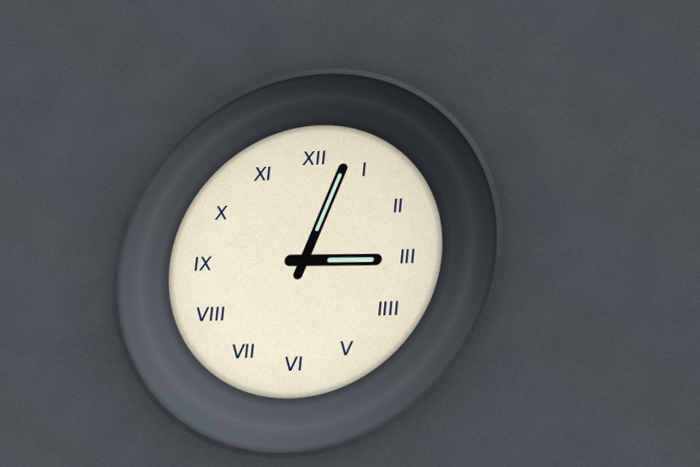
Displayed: 3h03
